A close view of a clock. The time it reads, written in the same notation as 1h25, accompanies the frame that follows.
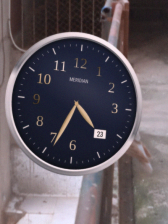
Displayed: 4h34
